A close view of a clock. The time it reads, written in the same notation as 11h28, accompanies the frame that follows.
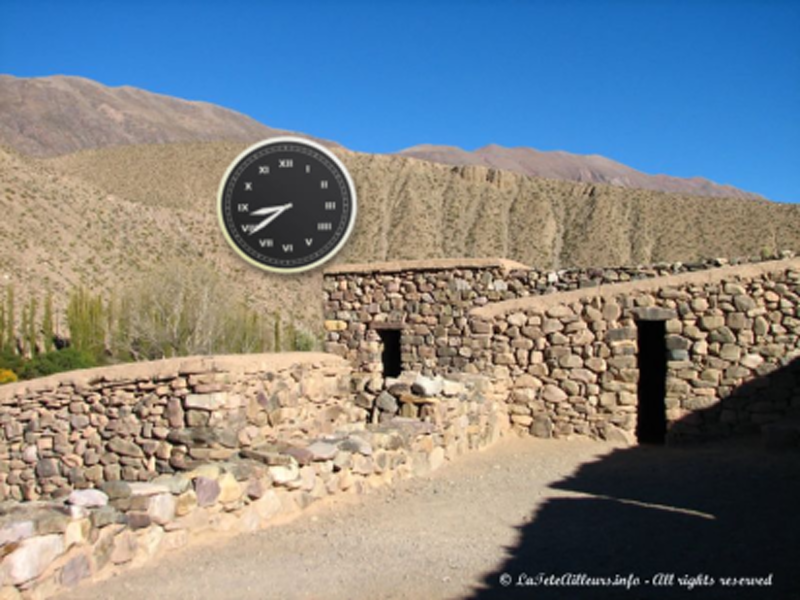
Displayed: 8h39
